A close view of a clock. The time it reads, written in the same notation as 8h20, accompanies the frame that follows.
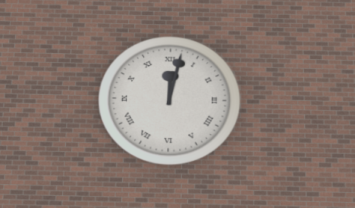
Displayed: 12h02
